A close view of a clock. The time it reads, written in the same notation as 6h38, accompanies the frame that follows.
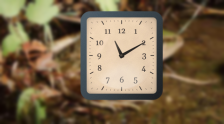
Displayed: 11h10
